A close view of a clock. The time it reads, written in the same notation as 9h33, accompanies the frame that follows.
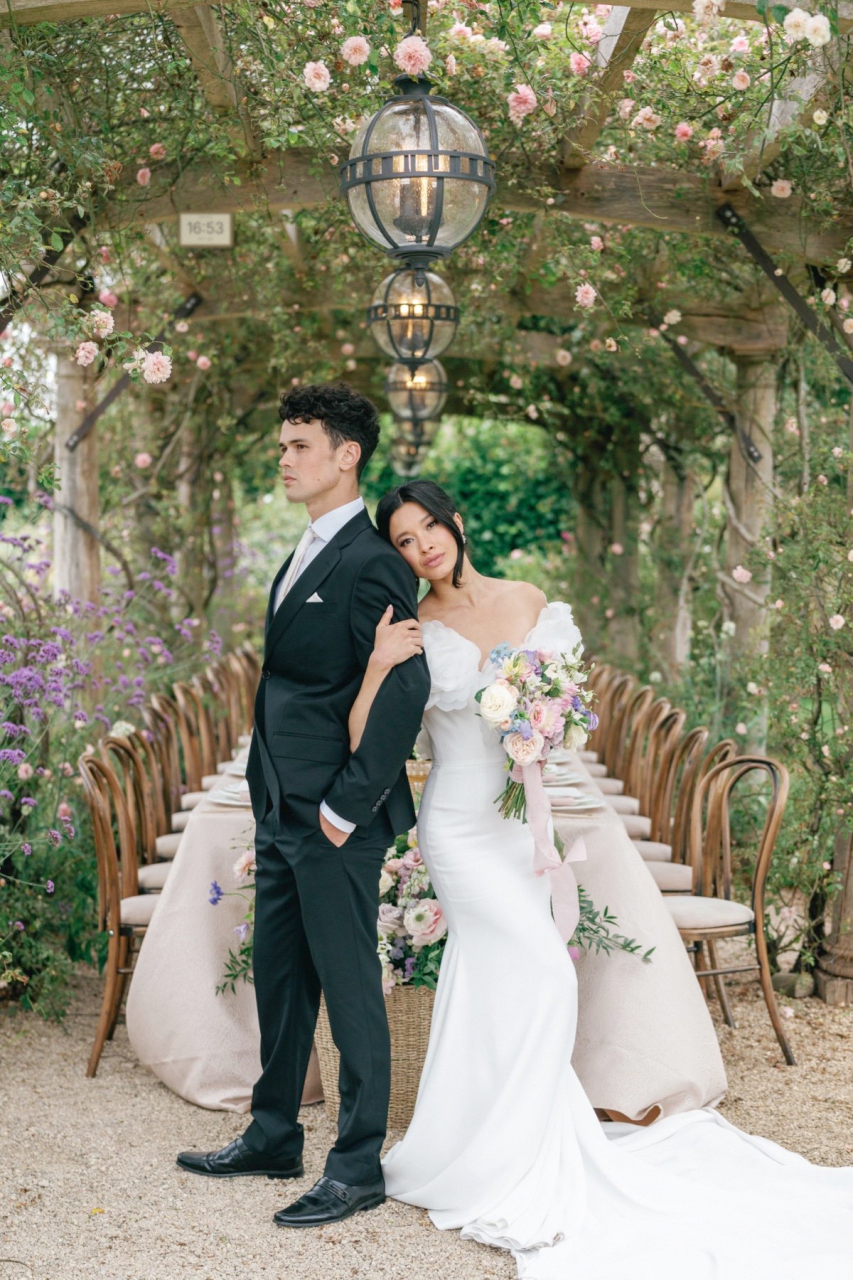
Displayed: 16h53
